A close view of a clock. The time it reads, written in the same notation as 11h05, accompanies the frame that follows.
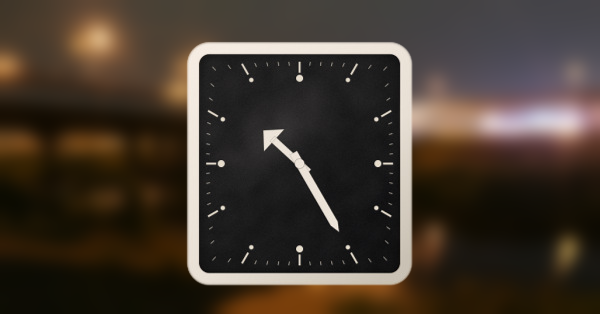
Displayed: 10h25
